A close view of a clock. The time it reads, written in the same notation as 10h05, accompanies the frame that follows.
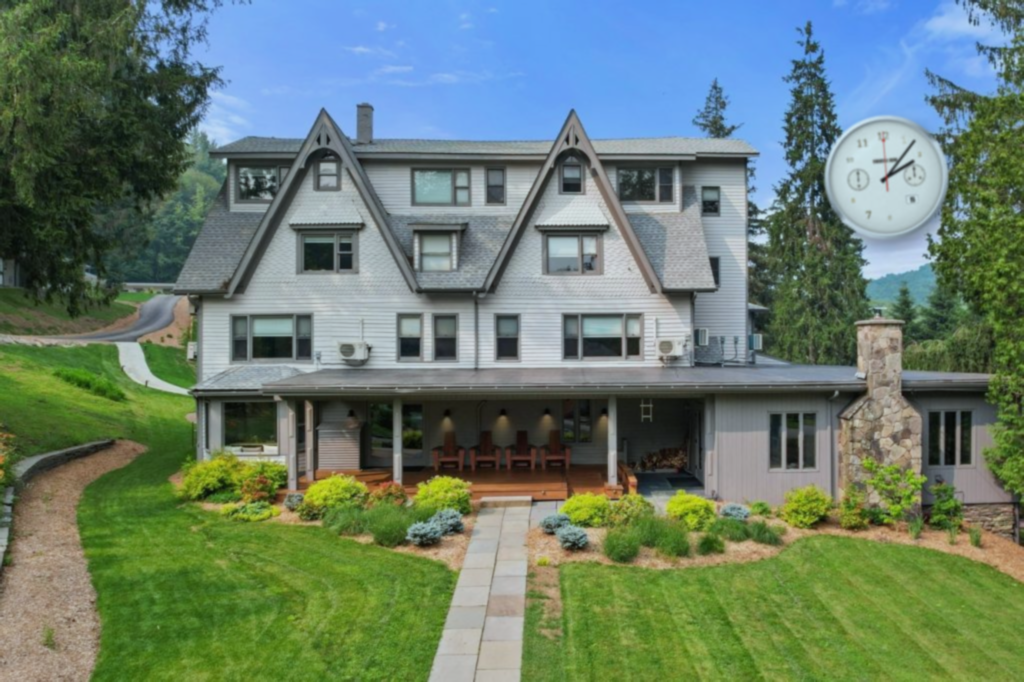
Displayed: 2h07
